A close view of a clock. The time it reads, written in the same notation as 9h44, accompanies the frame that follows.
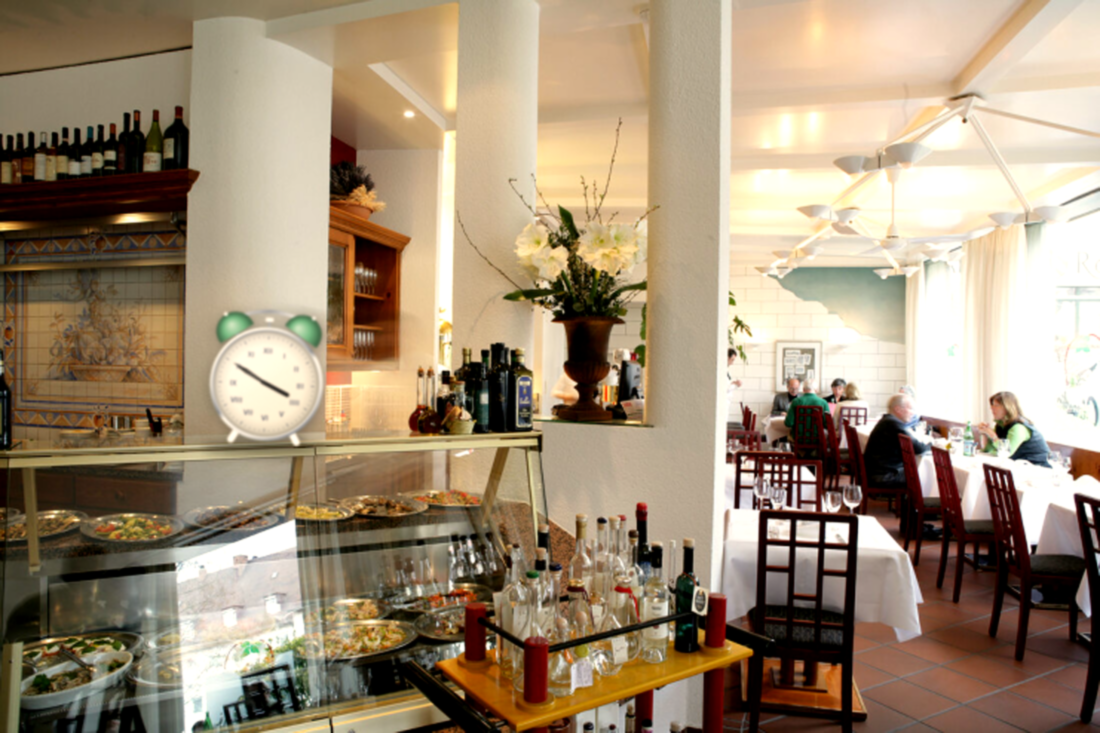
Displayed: 3h50
